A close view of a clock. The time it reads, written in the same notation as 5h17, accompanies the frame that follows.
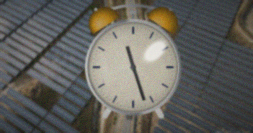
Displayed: 11h27
